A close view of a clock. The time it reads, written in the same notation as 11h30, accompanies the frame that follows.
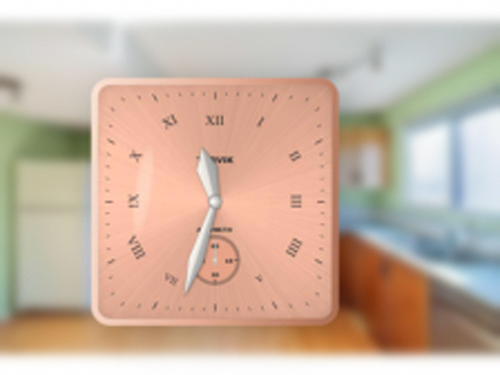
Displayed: 11h33
